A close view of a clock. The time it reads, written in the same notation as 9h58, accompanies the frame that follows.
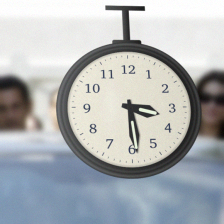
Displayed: 3h29
